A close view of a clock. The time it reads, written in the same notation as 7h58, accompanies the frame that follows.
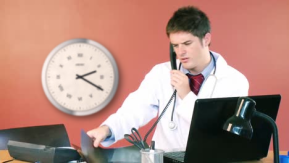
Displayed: 2h20
